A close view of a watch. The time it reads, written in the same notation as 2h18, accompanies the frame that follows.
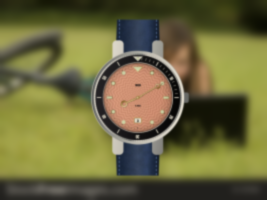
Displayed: 8h10
